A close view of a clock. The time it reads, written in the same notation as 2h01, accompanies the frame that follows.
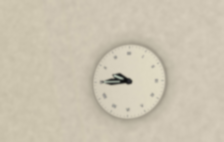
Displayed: 9h45
